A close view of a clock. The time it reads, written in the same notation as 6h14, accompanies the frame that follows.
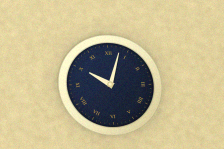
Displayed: 10h03
